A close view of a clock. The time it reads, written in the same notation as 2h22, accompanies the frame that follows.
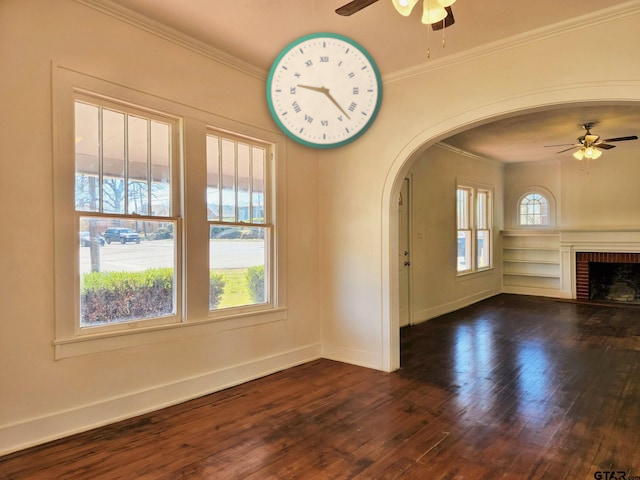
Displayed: 9h23
